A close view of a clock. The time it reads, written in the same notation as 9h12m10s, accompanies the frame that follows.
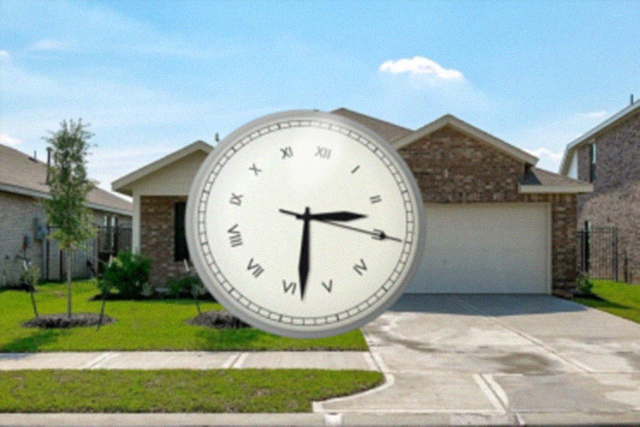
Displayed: 2h28m15s
